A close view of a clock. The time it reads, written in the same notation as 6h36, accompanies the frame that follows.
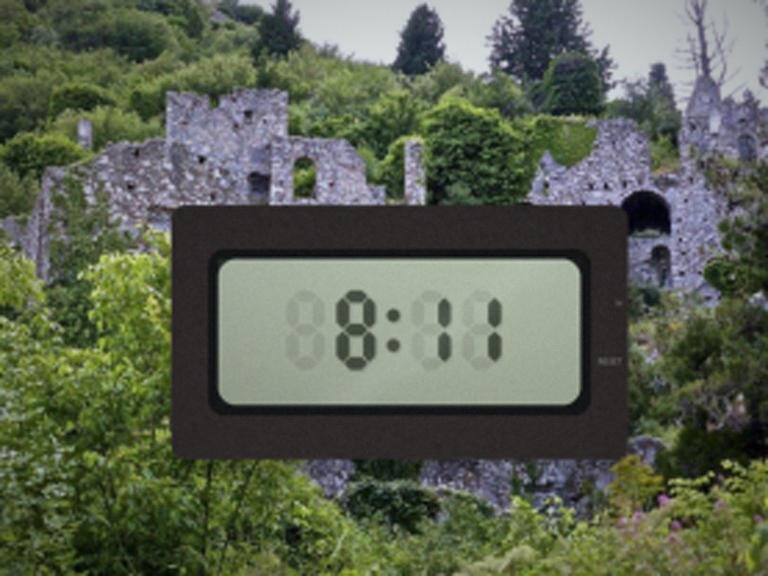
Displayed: 8h11
